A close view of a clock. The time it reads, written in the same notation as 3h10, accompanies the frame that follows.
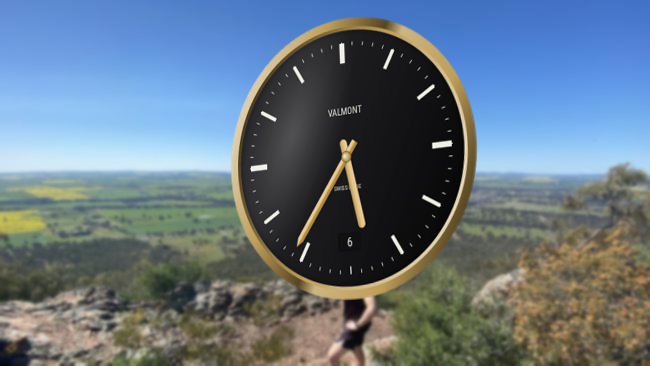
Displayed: 5h36
